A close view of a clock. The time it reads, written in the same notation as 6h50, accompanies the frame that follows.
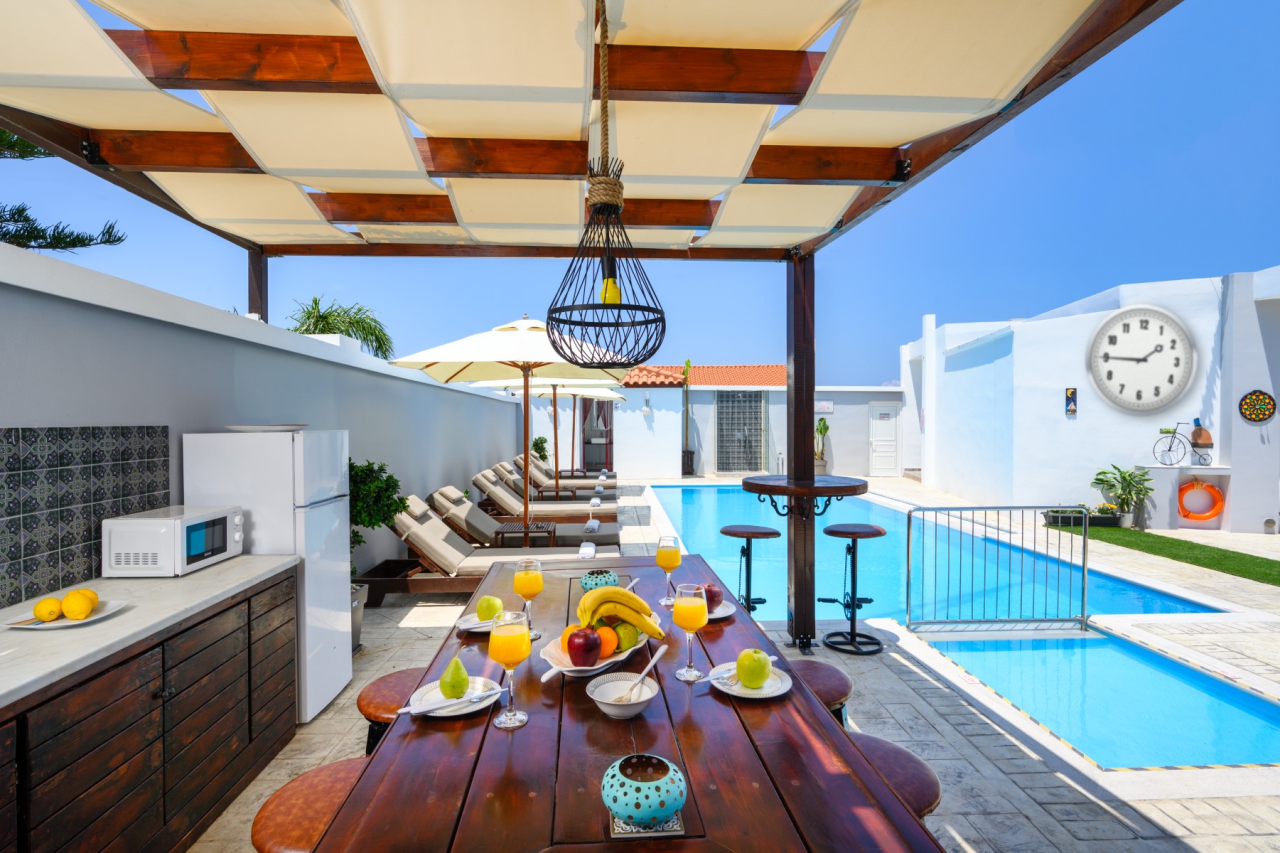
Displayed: 1h45
